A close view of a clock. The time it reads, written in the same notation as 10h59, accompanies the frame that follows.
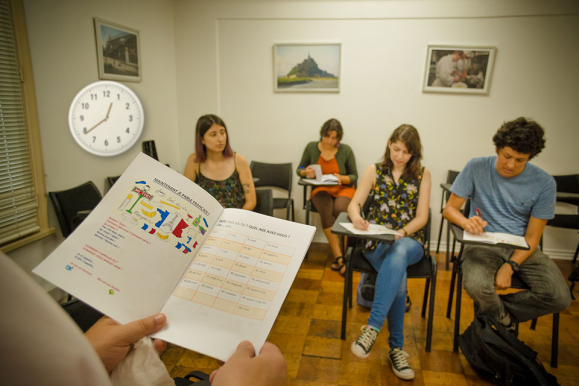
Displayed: 12h39
